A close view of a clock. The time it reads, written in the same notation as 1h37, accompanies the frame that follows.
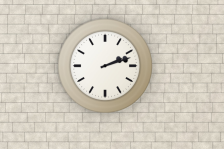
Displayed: 2h12
